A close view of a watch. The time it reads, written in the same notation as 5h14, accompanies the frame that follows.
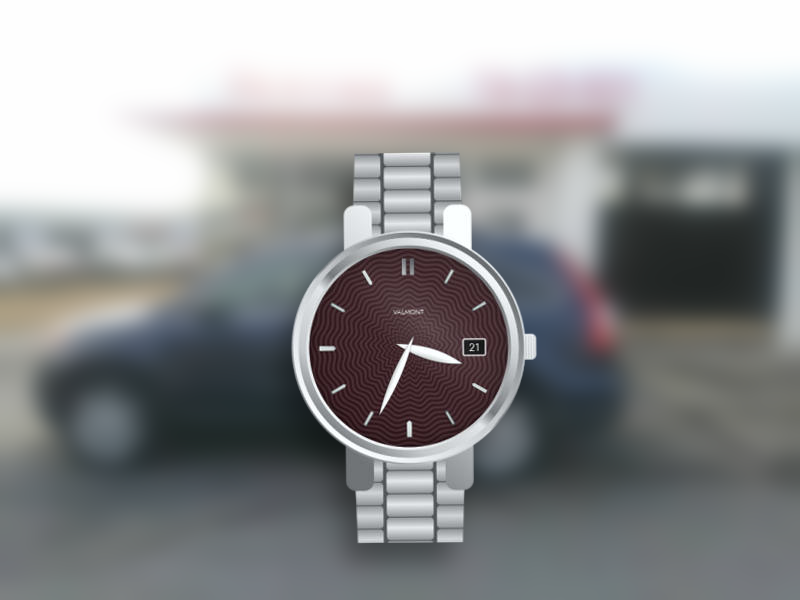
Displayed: 3h34
